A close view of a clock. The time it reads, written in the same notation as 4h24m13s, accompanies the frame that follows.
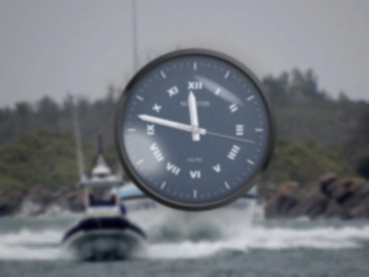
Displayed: 11h47m17s
